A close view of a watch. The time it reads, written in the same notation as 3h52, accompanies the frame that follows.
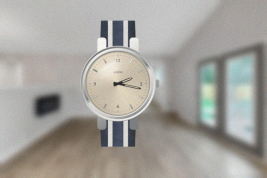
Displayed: 2h17
